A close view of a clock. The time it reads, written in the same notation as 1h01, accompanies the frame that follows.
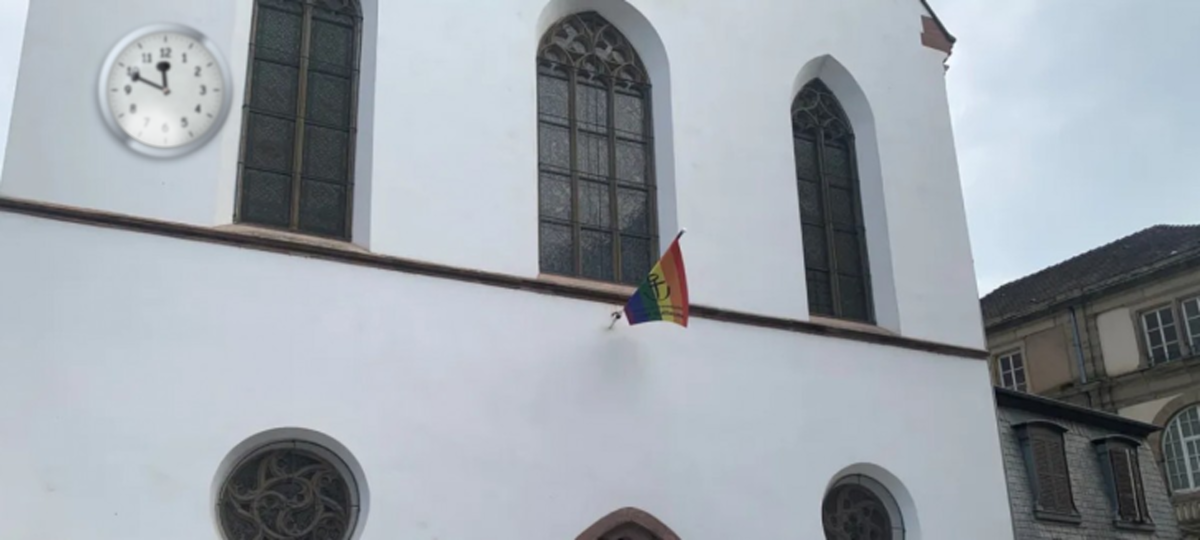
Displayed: 11h49
